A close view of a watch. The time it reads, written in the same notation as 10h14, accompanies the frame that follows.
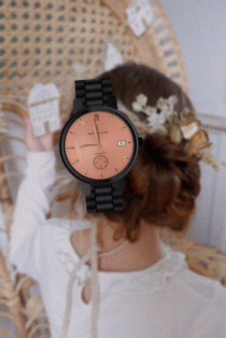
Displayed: 8h59
